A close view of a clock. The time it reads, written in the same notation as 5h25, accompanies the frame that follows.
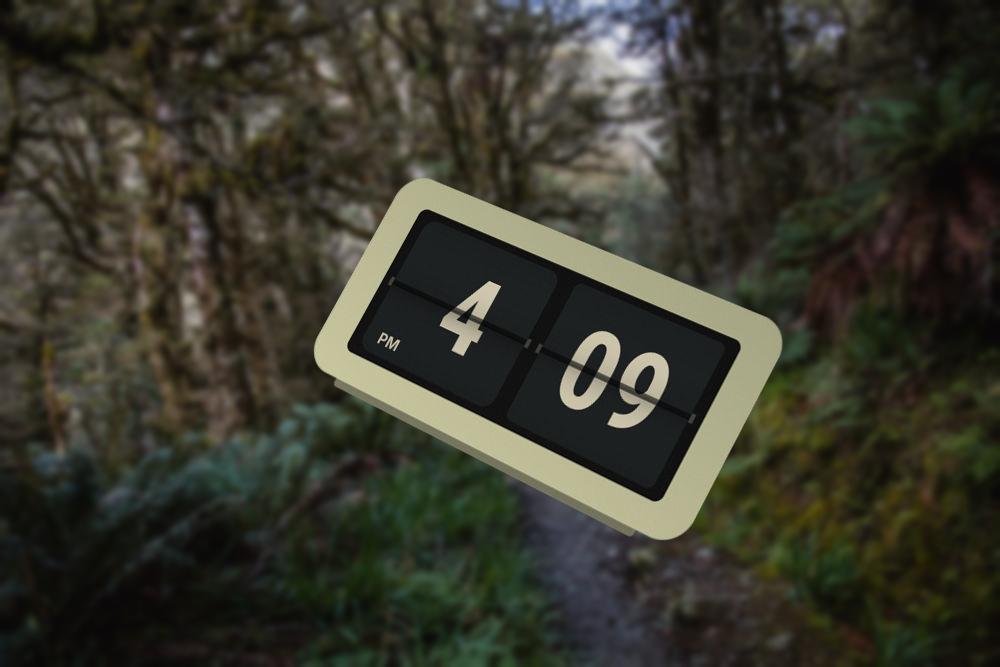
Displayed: 4h09
